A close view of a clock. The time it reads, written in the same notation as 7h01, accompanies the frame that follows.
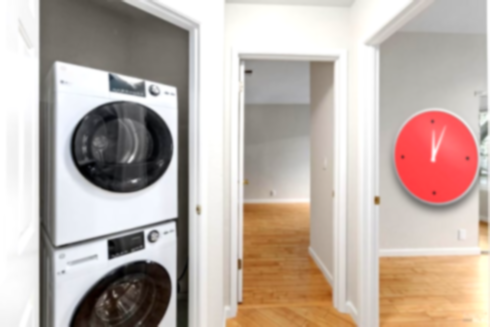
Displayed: 12h04
